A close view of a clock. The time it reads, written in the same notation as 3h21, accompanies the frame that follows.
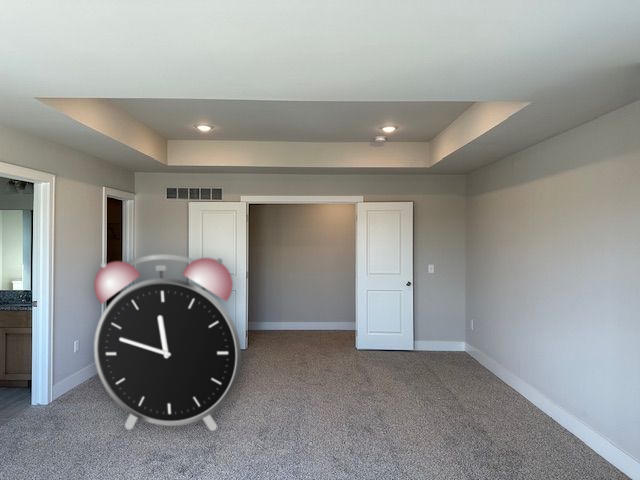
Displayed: 11h48
